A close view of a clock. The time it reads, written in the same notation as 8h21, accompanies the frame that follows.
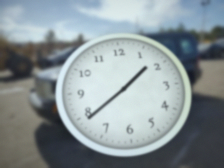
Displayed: 1h39
